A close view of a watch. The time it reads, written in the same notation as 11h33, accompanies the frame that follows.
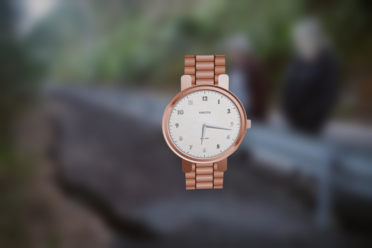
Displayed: 6h17
